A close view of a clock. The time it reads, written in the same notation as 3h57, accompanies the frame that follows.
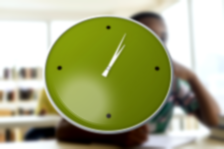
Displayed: 1h04
